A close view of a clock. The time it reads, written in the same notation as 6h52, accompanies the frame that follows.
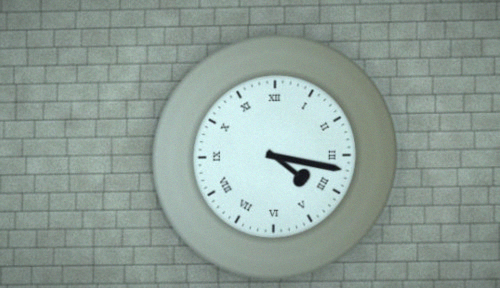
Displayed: 4h17
